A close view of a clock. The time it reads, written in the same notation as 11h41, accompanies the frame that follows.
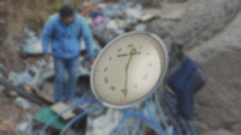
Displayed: 12h29
